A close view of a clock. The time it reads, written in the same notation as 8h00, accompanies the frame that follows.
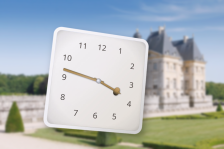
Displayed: 3h47
